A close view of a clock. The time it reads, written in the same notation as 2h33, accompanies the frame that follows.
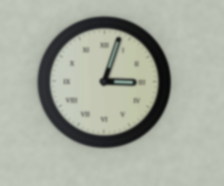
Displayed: 3h03
